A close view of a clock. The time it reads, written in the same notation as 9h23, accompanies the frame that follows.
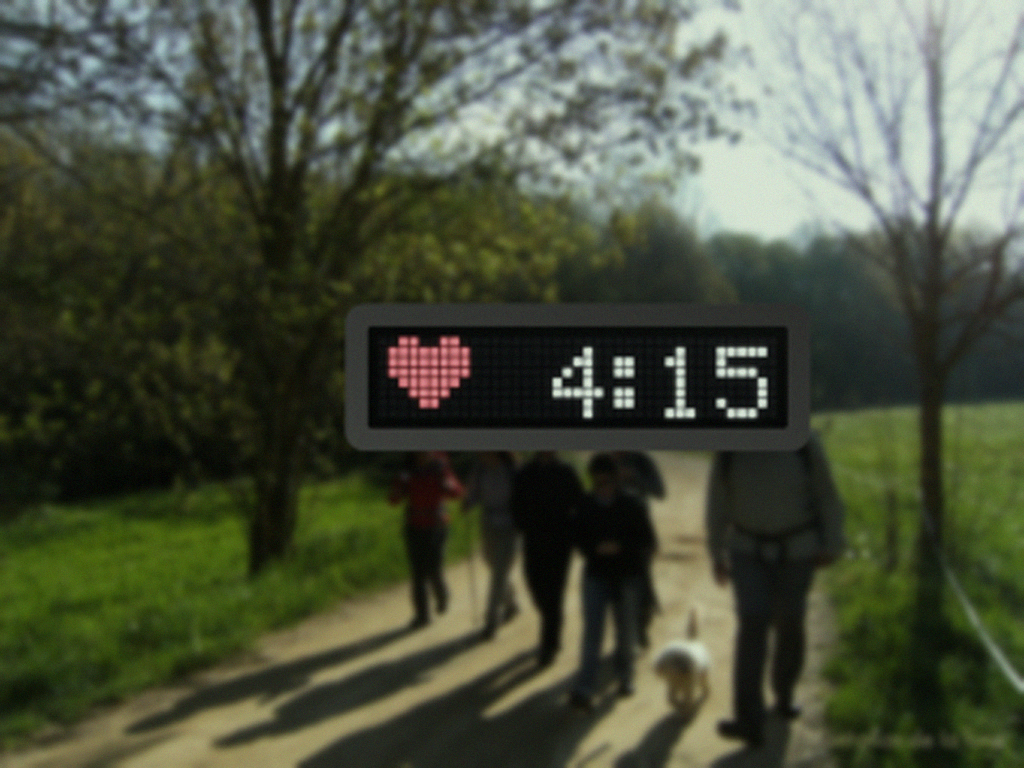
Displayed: 4h15
